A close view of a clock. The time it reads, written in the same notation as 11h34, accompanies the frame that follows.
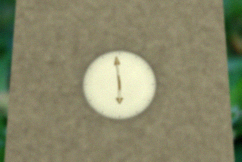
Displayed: 5h59
